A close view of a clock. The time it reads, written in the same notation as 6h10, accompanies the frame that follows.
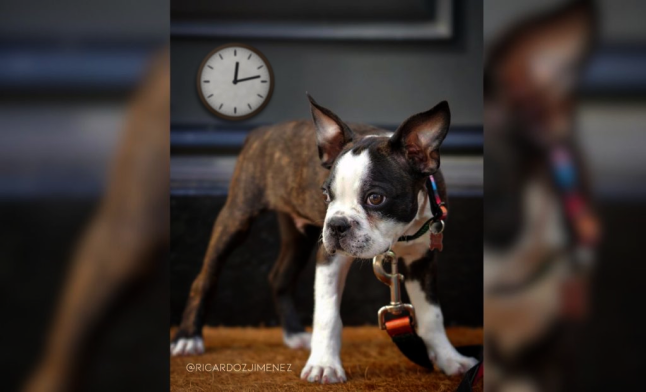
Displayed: 12h13
